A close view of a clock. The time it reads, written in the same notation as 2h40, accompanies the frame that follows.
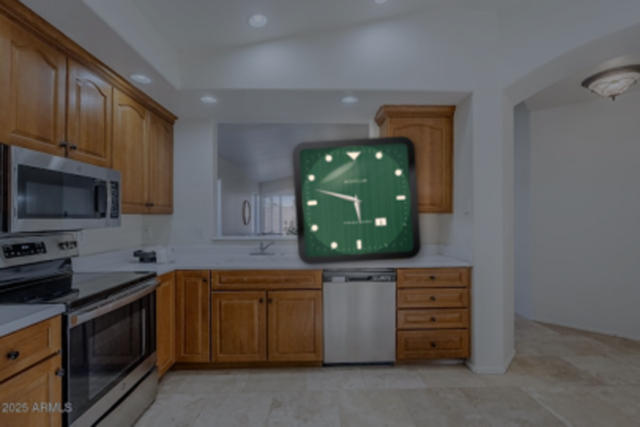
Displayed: 5h48
